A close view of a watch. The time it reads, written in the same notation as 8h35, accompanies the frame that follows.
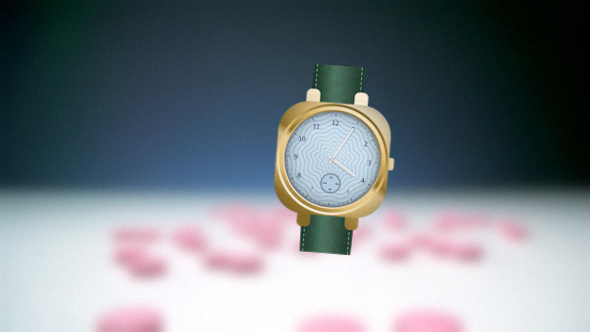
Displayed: 4h05
